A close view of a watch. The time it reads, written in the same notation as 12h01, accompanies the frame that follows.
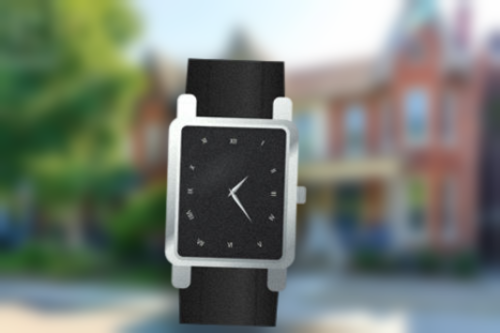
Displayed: 1h24
